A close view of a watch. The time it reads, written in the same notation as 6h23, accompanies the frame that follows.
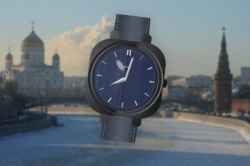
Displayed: 8h02
